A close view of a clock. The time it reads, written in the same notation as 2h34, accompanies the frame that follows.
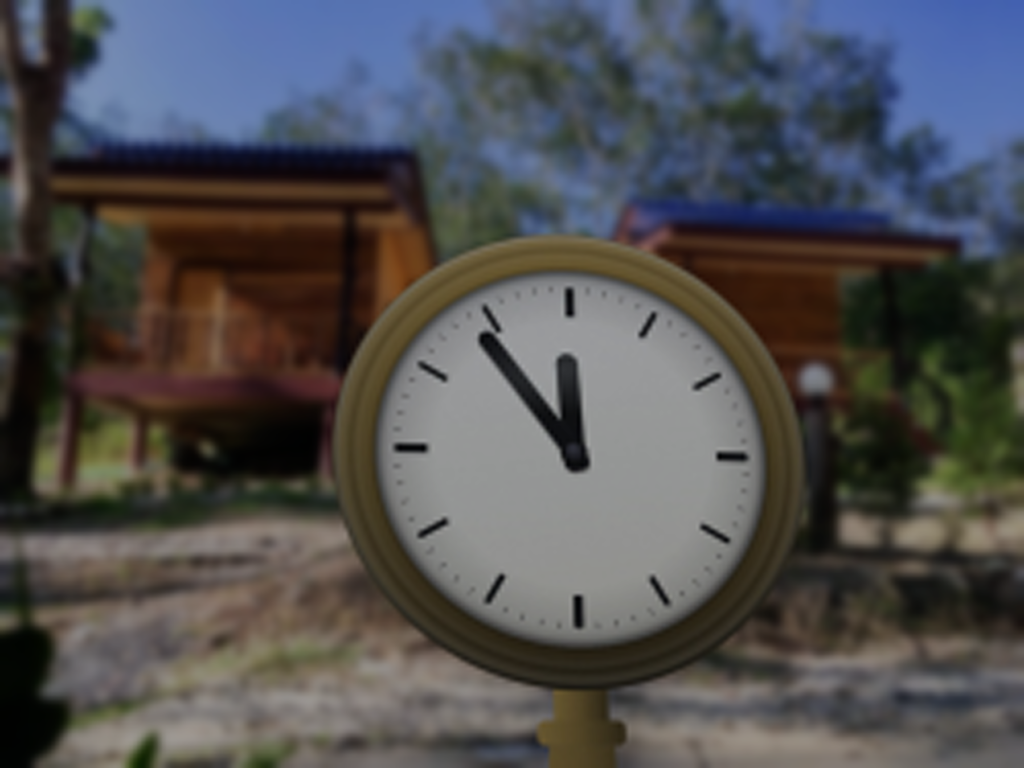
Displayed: 11h54
